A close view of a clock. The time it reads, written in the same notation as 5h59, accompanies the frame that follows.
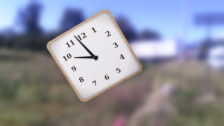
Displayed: 9h58
